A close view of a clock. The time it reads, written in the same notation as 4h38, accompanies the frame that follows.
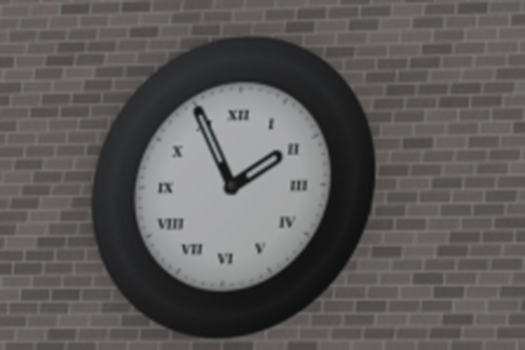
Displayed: 1h55
